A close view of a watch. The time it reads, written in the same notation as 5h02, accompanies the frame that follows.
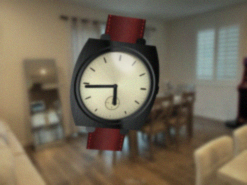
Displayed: 5h44
